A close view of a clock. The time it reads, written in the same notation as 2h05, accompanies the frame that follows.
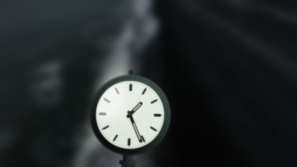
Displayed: 1h26
